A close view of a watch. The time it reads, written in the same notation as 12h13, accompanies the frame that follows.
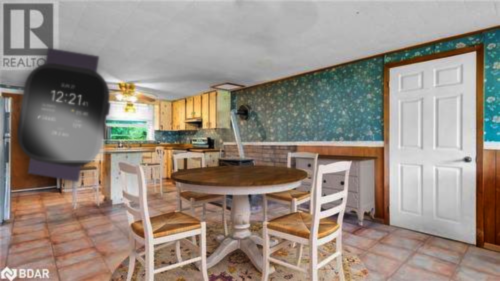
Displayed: 12h21
